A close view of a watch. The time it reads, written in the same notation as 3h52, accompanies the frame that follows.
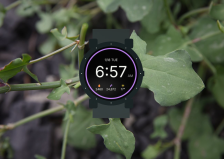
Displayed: 6h57
